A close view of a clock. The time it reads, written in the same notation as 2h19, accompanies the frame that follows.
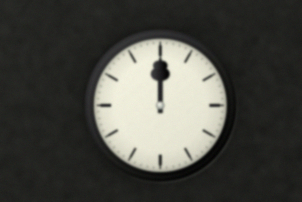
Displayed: 12h00
